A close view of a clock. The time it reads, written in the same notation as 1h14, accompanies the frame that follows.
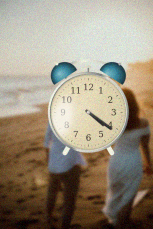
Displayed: 4h21
